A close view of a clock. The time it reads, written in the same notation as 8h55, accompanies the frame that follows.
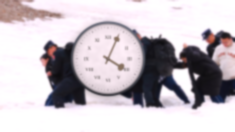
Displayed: 4h04
